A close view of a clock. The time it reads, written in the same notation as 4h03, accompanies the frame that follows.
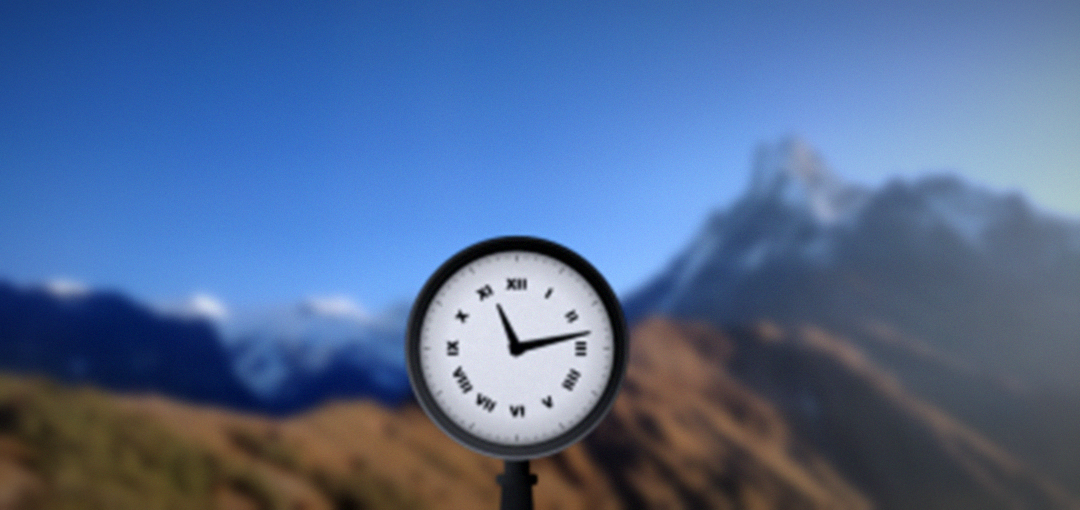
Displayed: 11h13
